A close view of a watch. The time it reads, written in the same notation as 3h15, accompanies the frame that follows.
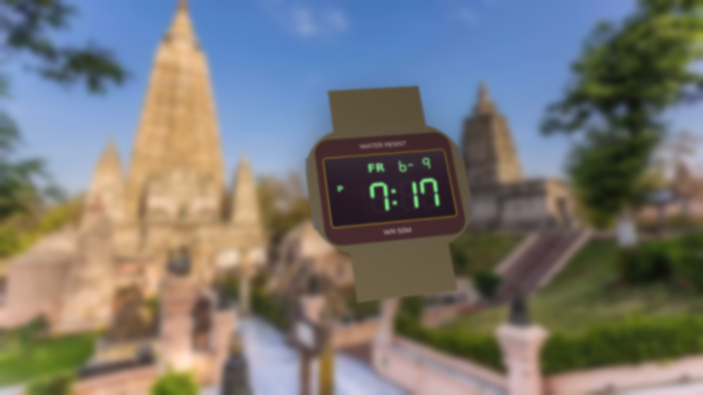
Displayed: 7h17
